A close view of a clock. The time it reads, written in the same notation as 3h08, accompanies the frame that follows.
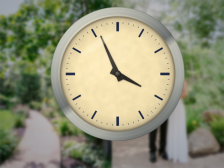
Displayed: 3h56
